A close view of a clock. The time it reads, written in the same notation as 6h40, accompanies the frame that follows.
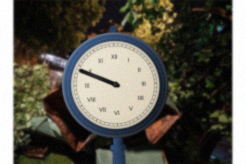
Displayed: 9h49
